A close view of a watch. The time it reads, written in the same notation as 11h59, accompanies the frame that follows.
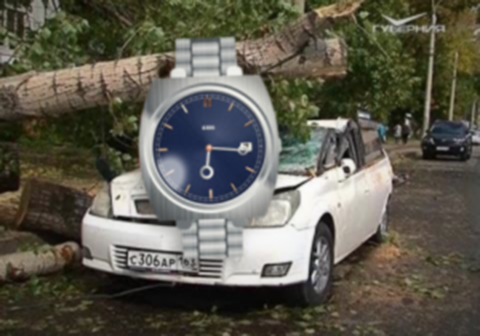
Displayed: 6h16
